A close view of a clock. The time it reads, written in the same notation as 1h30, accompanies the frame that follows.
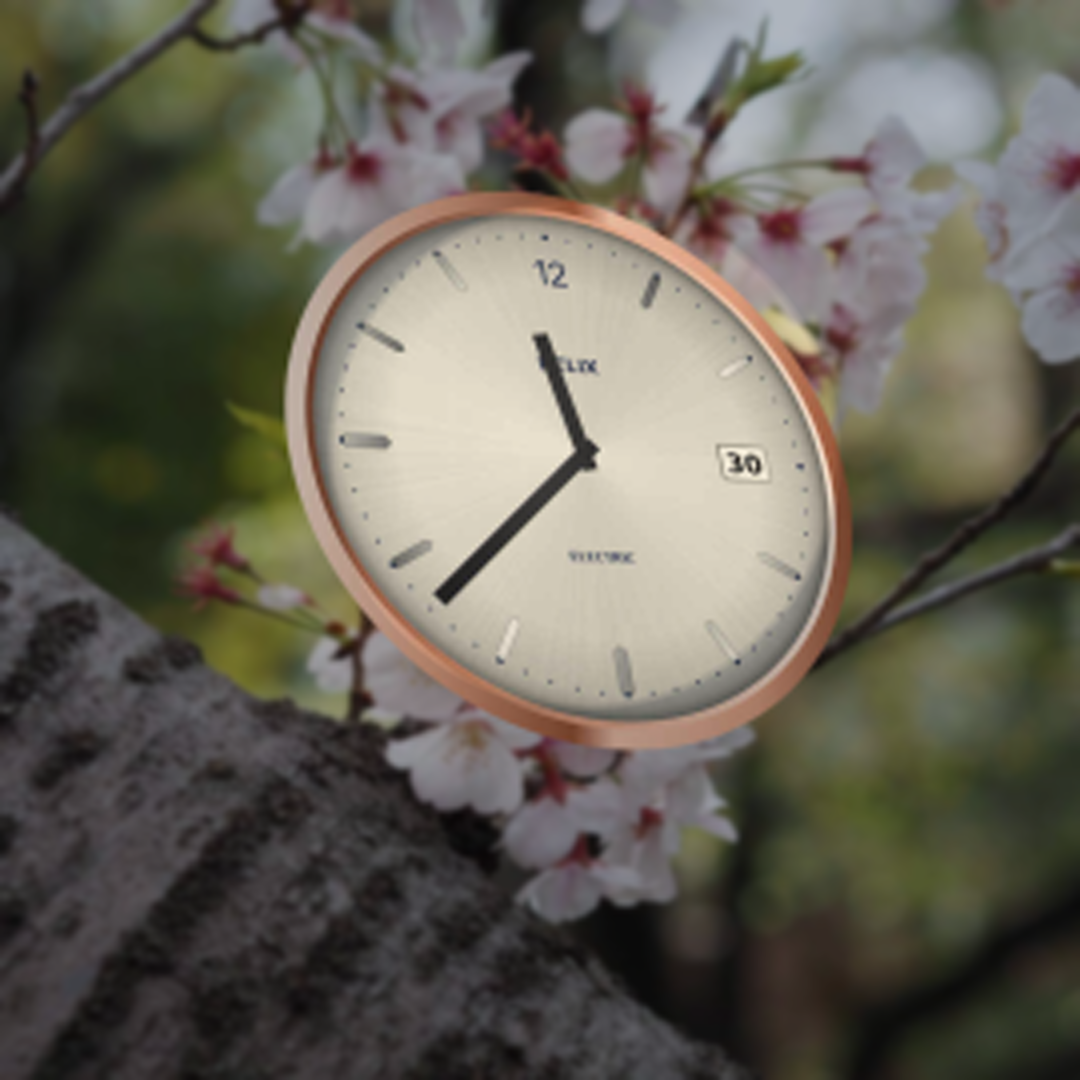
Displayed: 11h38
